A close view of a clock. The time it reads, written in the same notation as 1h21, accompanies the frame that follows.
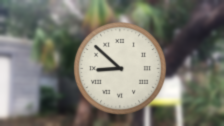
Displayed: 8h52
